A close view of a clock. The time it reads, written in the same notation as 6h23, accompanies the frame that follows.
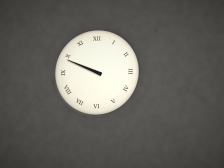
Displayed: 9h49
